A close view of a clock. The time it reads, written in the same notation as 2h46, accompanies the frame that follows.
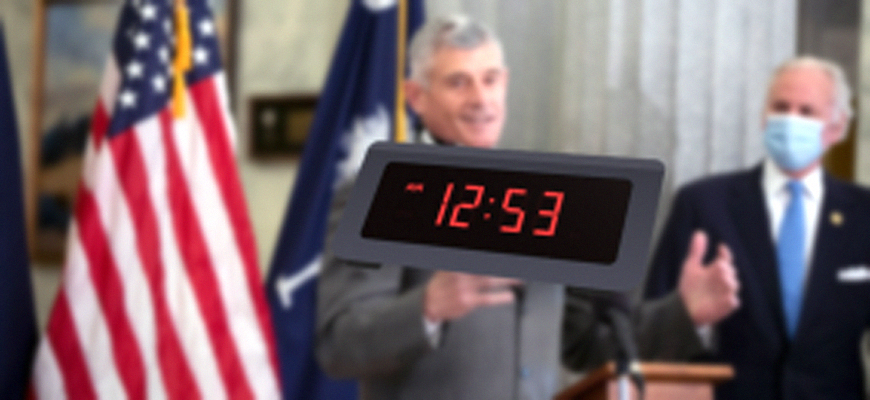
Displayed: 12h53
